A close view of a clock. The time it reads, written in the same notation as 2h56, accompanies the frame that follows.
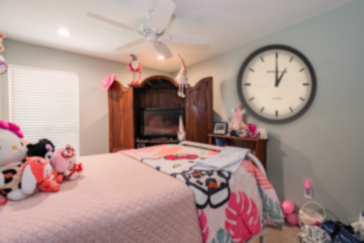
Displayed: 1h00
